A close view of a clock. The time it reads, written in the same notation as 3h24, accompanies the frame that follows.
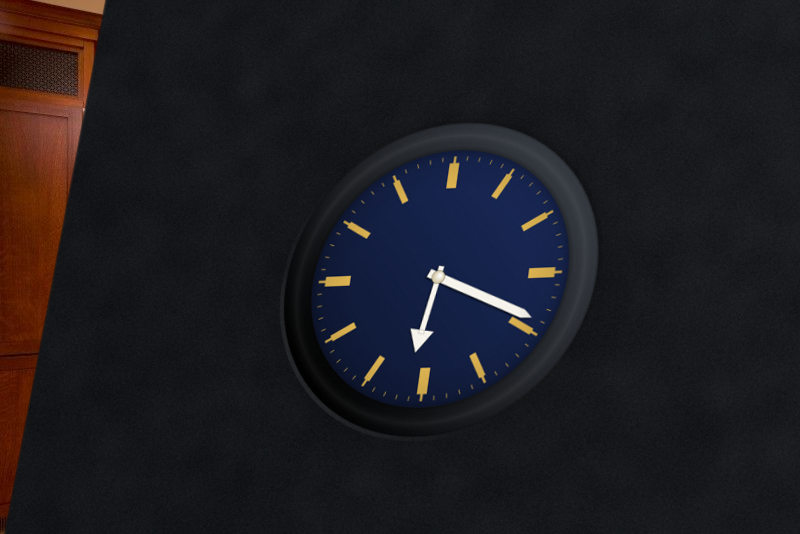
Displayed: 6h19
